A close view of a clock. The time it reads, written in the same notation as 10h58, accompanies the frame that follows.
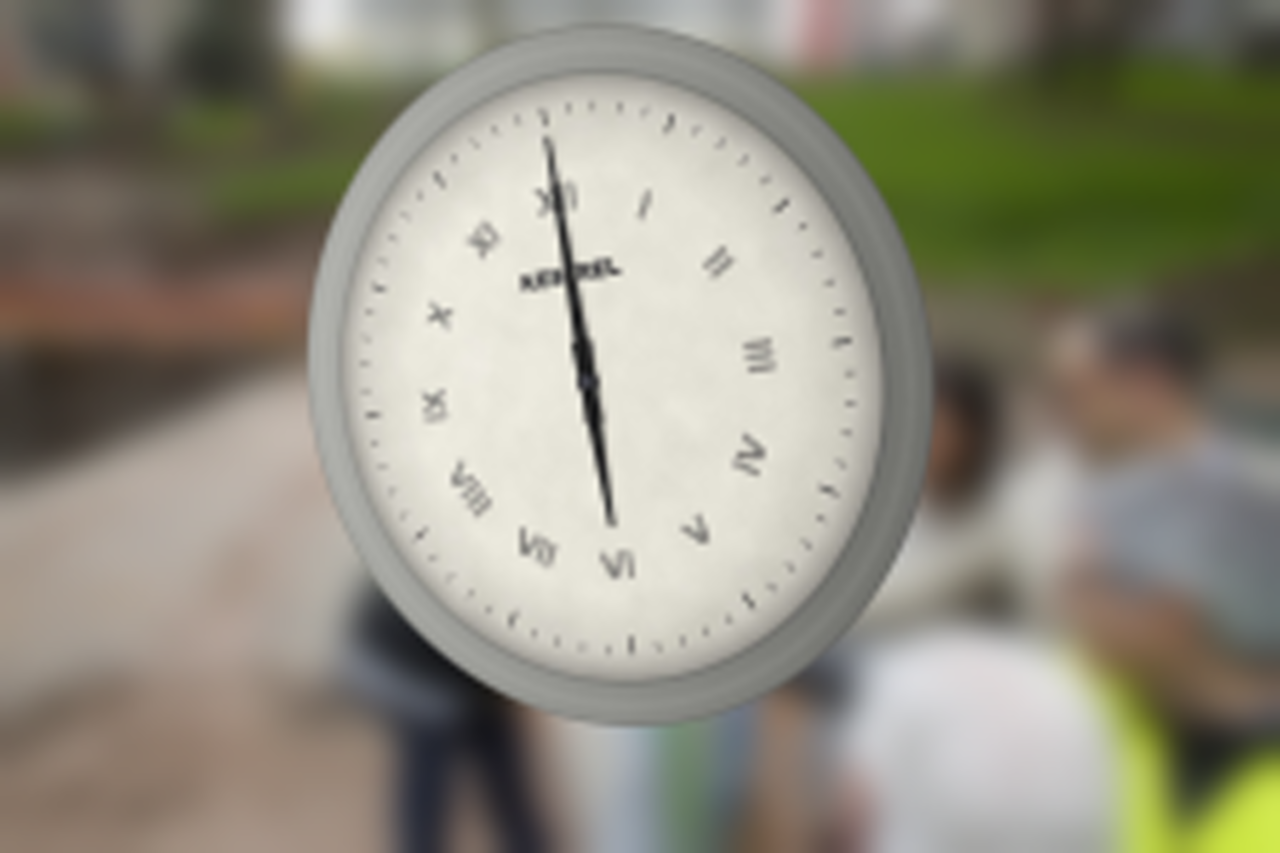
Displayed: 6h00
